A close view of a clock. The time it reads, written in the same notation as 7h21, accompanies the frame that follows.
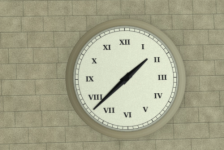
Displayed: 1h38
